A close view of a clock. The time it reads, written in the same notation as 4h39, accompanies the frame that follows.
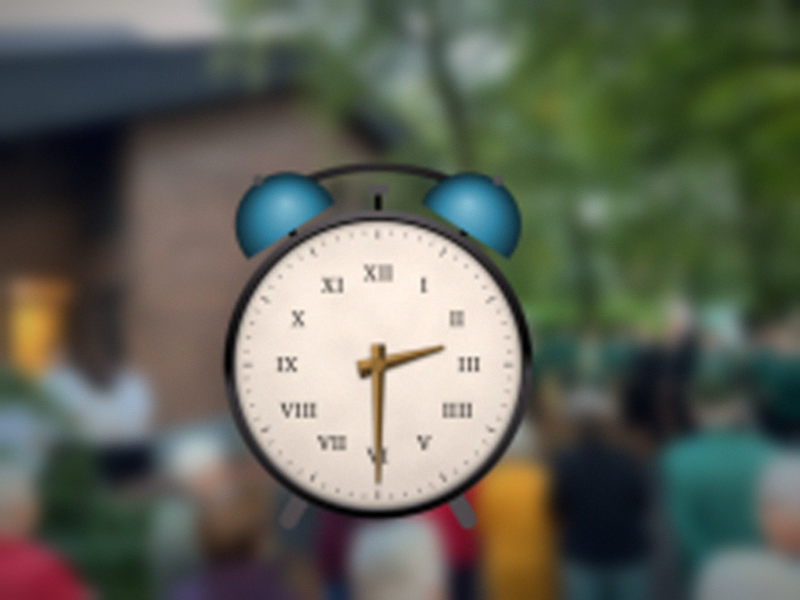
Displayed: 2h30
